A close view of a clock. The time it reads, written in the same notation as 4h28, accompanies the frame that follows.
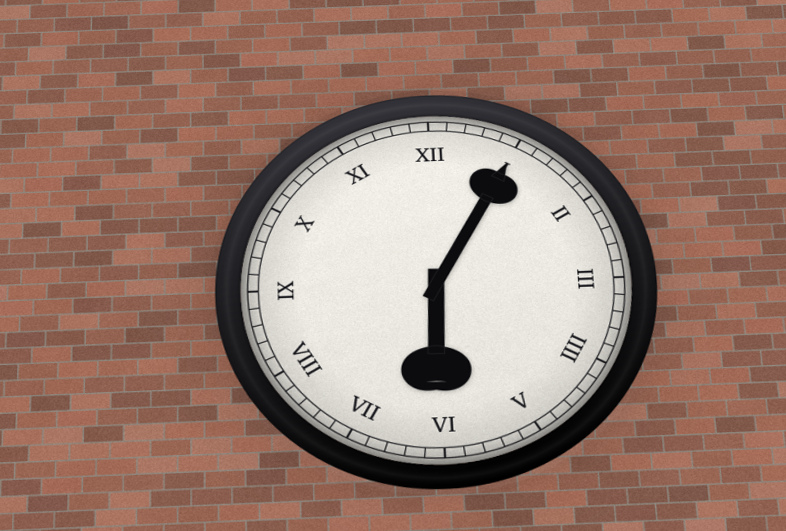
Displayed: 6h05
